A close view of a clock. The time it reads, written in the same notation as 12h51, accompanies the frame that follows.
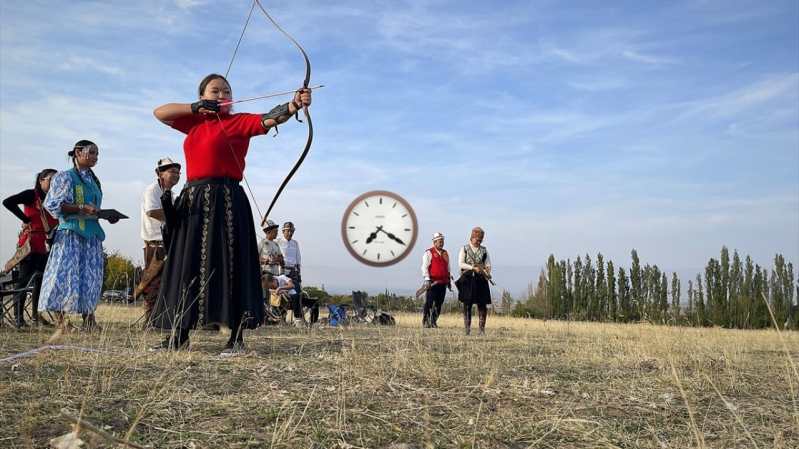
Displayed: 7h20
